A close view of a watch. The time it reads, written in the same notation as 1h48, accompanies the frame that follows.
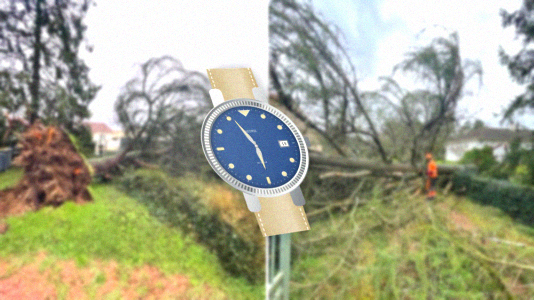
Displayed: 5h56
